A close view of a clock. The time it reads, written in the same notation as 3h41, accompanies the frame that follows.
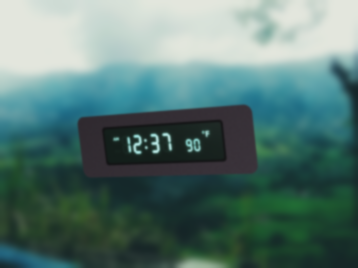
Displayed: 12h37
